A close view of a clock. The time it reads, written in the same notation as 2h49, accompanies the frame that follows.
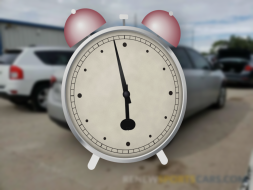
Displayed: 5h58
